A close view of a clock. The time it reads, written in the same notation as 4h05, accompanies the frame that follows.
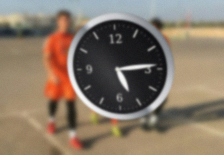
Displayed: 5h14
